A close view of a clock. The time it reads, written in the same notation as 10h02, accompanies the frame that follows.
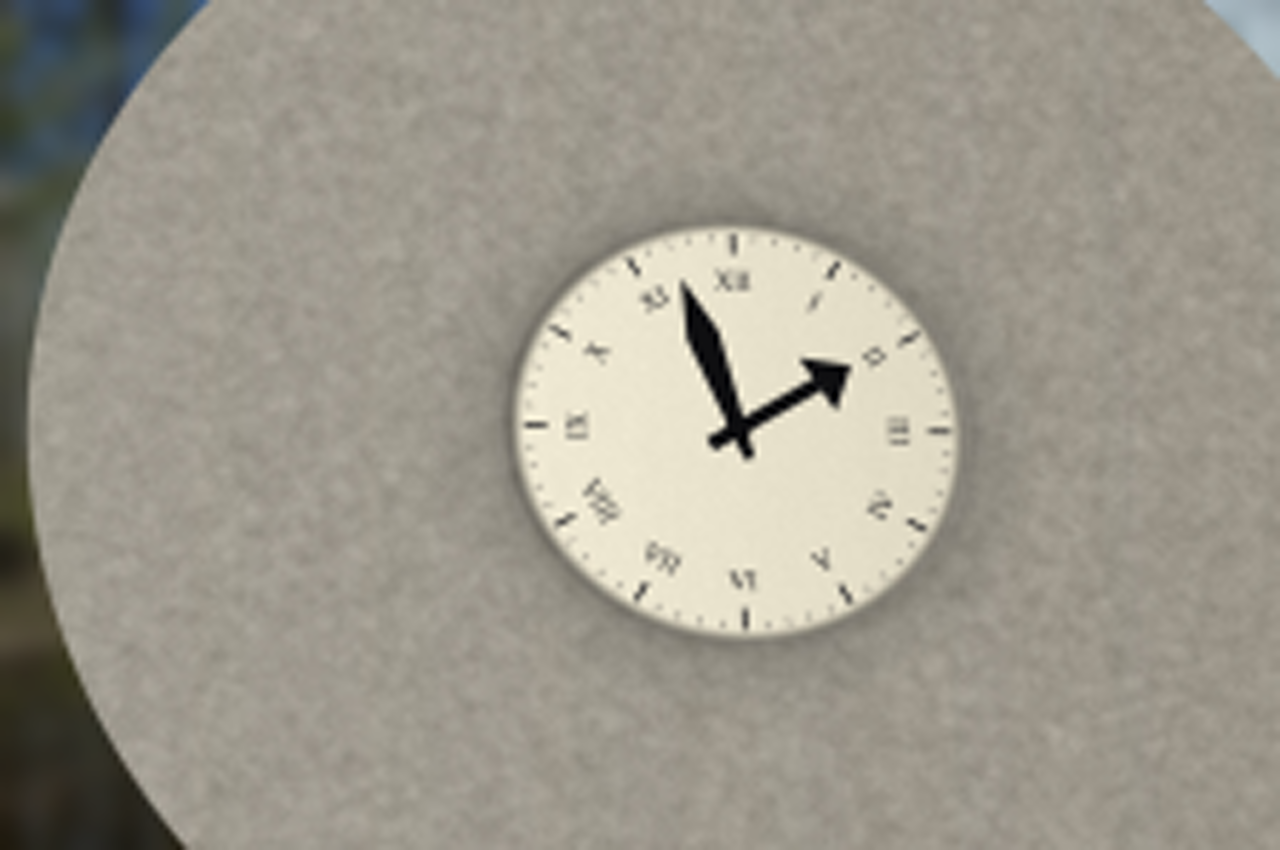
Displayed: 1h57
